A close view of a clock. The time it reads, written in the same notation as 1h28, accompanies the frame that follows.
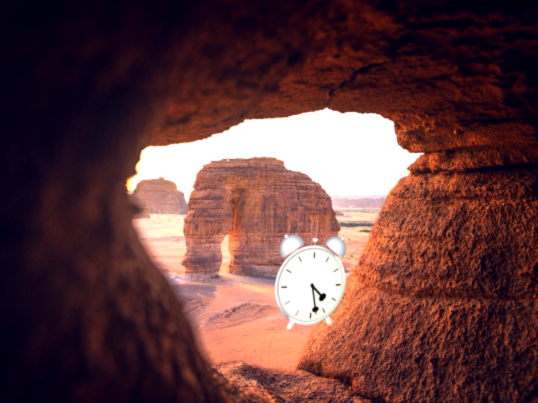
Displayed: 4h28
